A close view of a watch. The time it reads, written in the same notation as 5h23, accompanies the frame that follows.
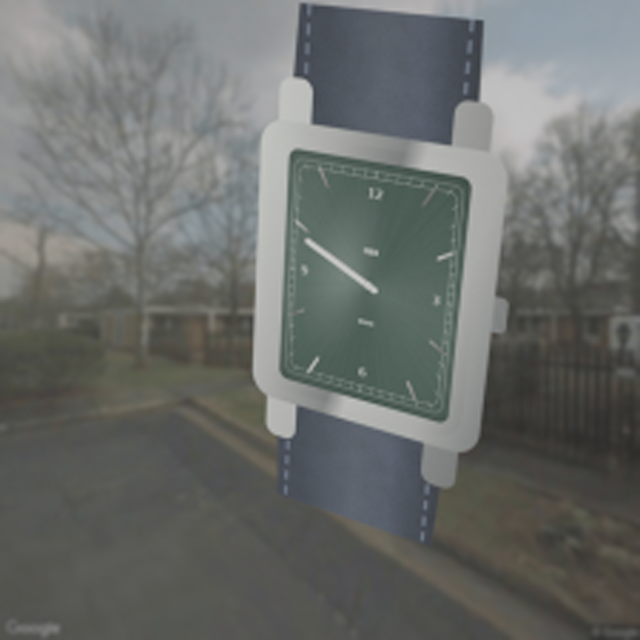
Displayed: 9h49
